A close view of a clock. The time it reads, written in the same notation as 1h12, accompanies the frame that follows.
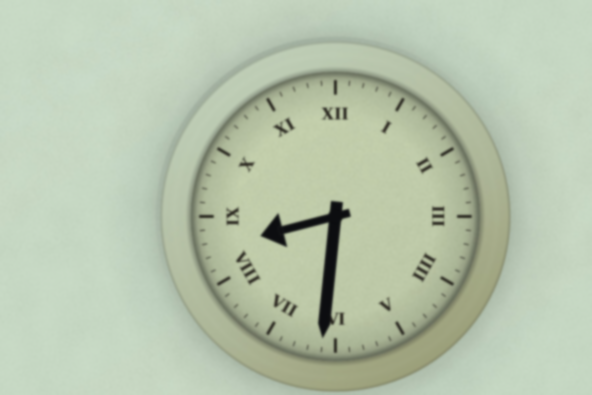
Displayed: 8h31
